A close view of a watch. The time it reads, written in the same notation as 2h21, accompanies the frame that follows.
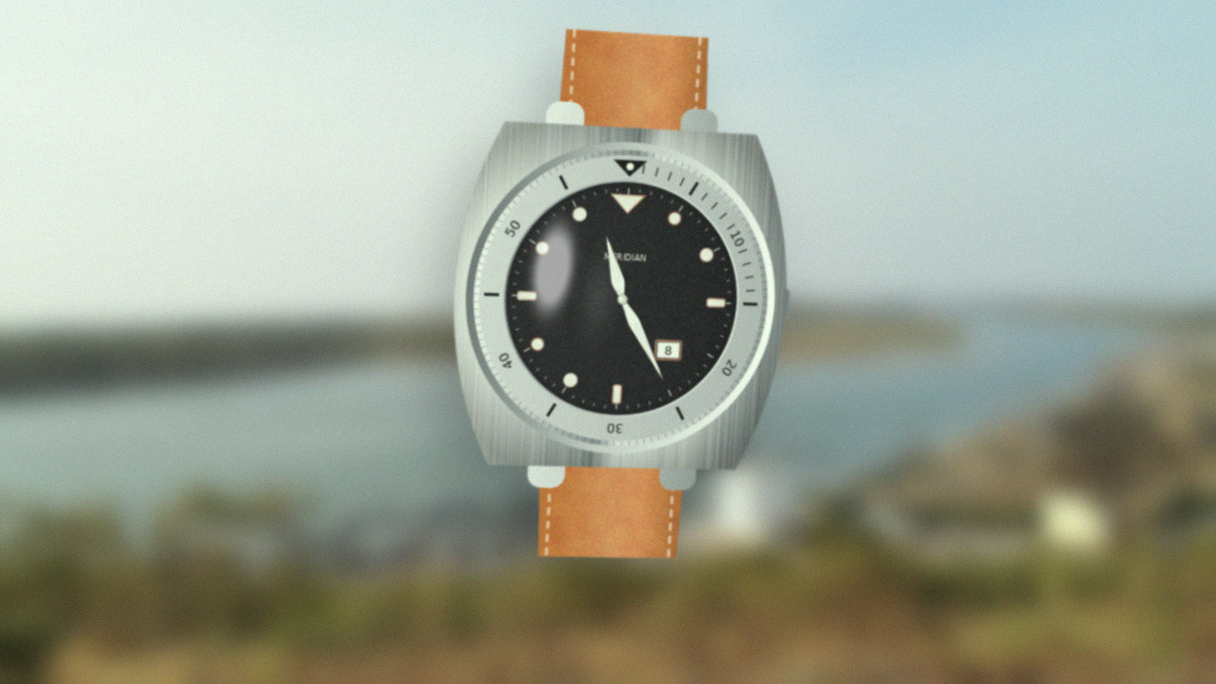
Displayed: 11h25
